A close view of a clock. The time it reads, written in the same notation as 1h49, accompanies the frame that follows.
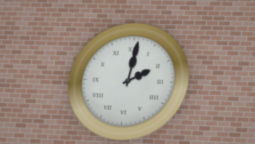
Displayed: 2h01
